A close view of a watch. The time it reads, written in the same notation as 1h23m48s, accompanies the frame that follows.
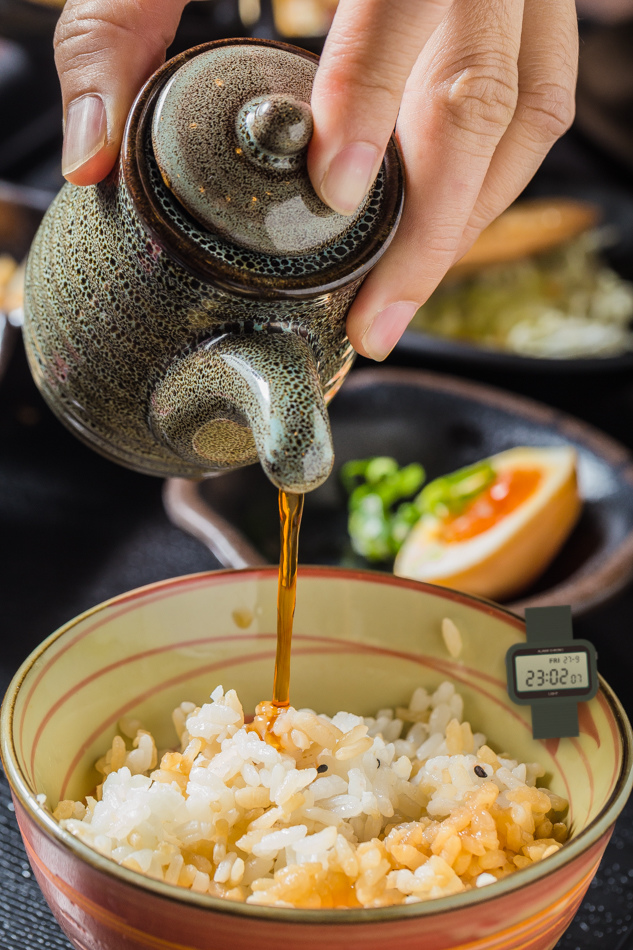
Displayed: 23h02m07s
